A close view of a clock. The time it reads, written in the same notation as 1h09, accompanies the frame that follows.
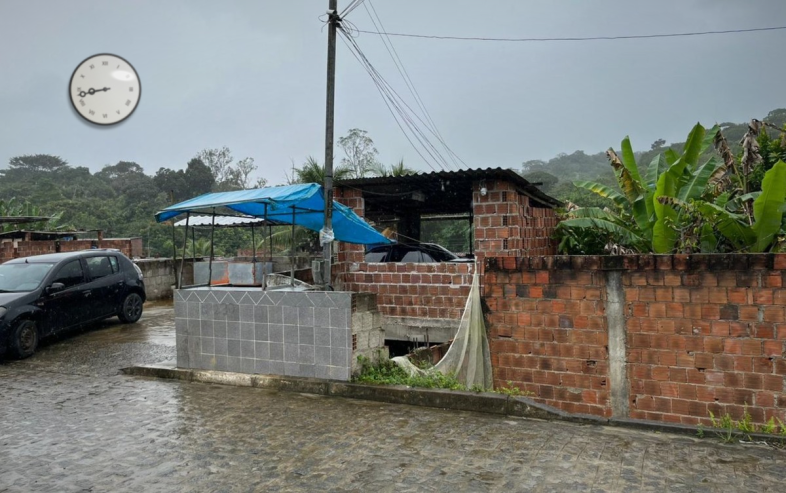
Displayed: 8h43
